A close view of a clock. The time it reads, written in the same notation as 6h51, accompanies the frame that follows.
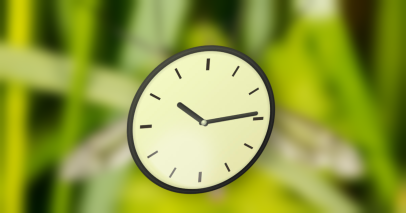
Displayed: 10h14
